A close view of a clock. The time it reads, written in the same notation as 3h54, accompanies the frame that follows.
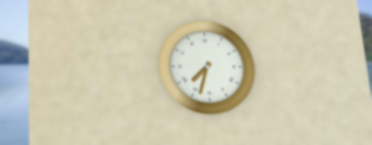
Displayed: 7h33
